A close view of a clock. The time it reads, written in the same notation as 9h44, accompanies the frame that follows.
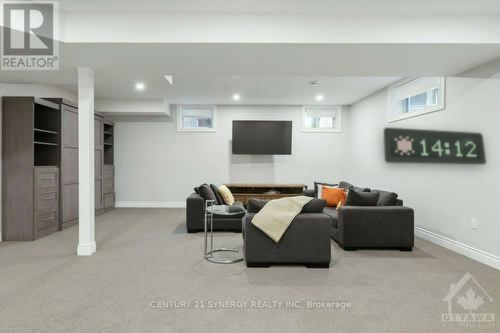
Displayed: 14h12
